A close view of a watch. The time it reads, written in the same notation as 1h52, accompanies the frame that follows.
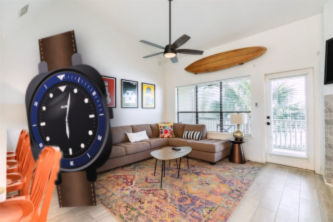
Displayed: 6h03
